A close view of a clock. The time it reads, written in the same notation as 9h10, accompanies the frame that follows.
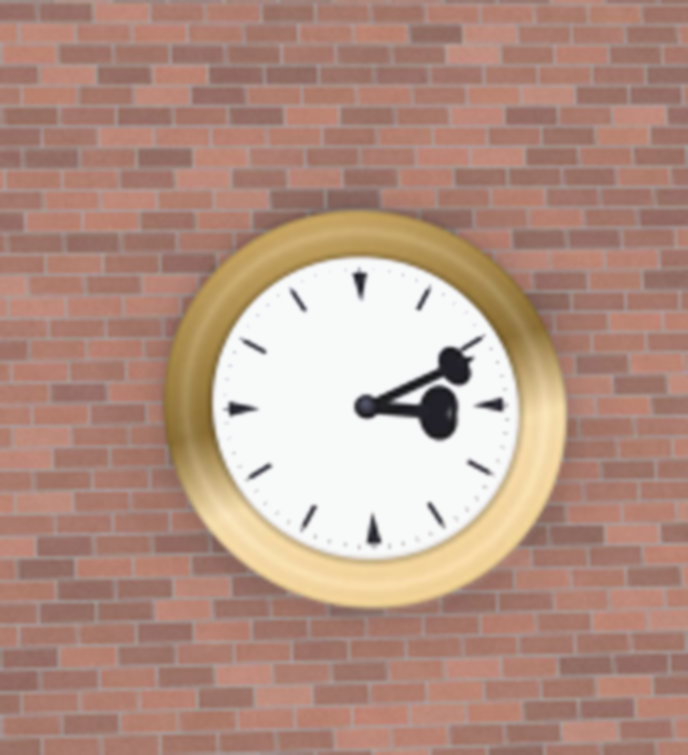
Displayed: 3h11
